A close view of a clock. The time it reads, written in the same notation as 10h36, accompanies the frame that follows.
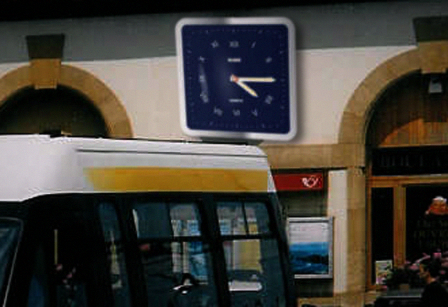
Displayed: 4h15
